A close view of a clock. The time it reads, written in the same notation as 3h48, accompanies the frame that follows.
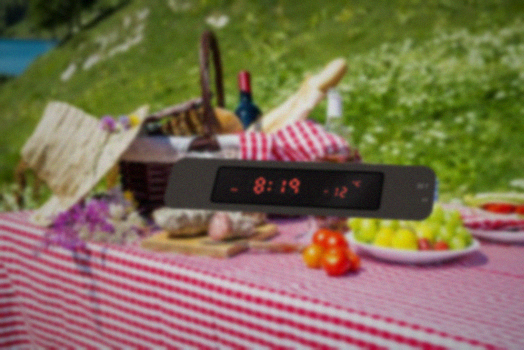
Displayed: 8h19
